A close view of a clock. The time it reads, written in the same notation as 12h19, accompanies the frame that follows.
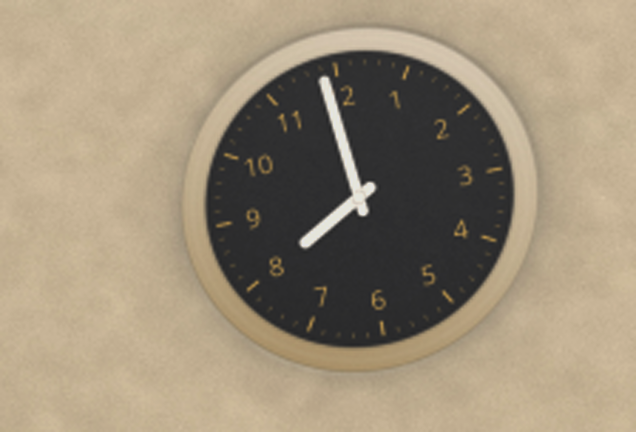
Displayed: 7h59
